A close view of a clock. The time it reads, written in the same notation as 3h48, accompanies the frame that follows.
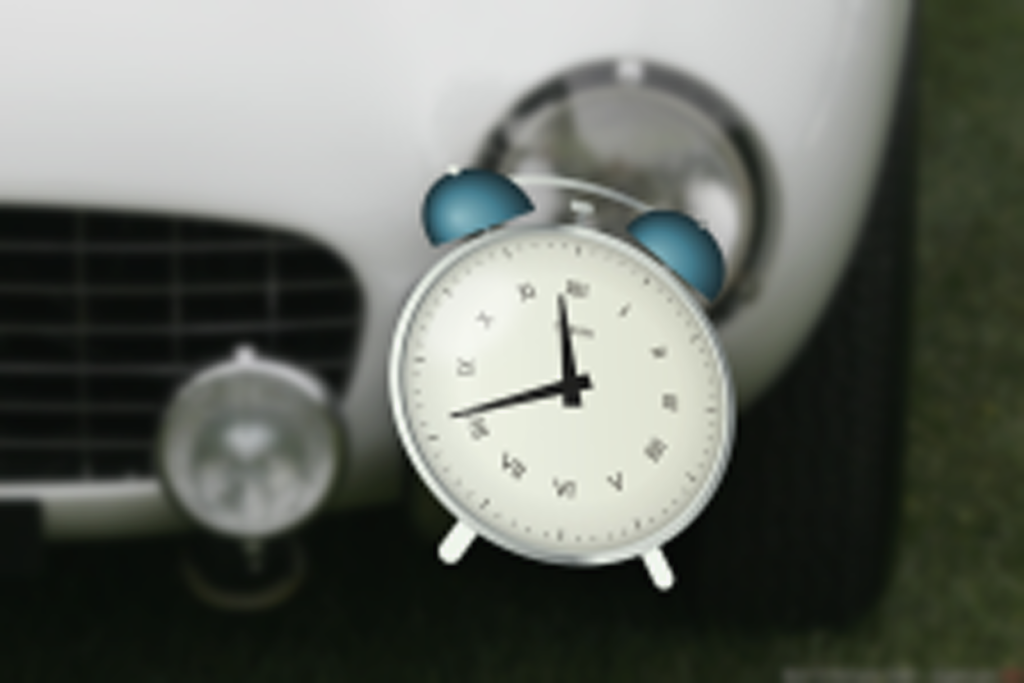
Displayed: 11h41
